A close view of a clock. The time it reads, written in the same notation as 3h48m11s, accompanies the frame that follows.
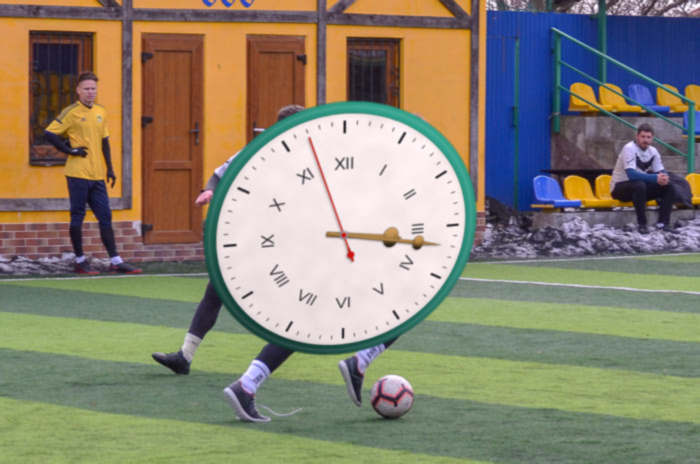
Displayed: 3h16m57s
